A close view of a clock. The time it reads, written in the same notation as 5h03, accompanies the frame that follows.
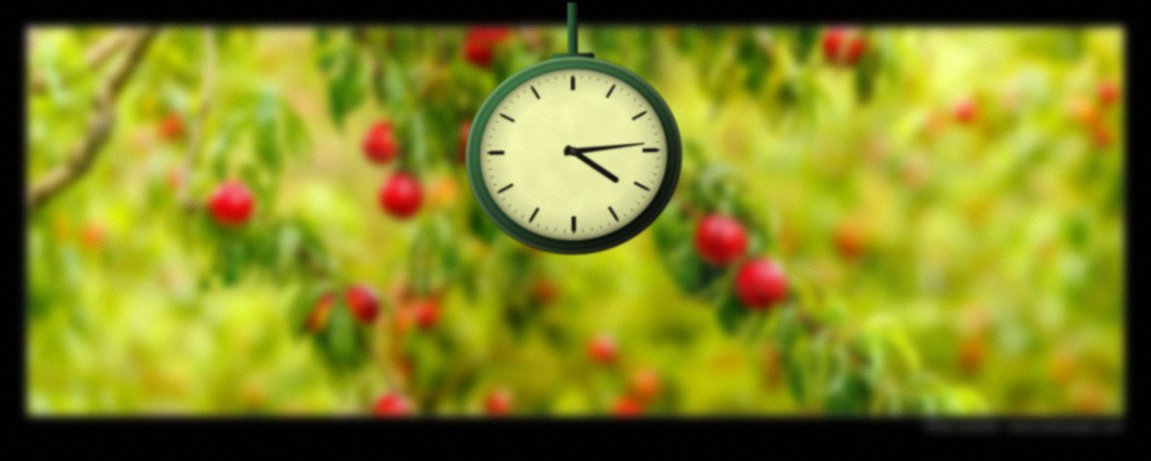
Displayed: 4h14
